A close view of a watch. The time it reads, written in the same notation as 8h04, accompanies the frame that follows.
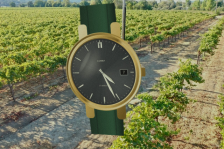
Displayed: 4h26
